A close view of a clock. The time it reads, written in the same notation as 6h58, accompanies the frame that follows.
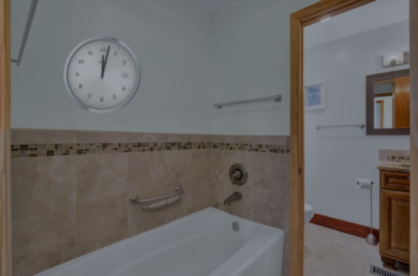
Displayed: 12h02
